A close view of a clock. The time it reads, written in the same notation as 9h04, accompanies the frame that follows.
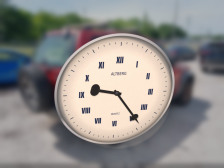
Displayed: 9h24
